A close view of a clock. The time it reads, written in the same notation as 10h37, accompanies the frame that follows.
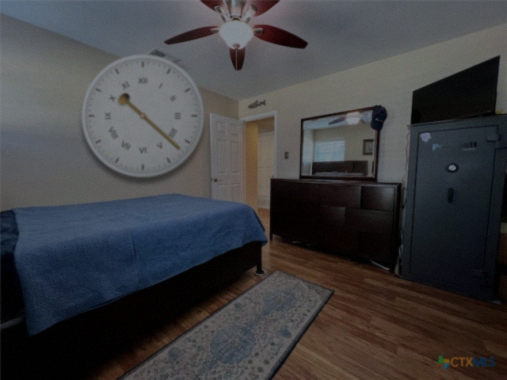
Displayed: 10h22
